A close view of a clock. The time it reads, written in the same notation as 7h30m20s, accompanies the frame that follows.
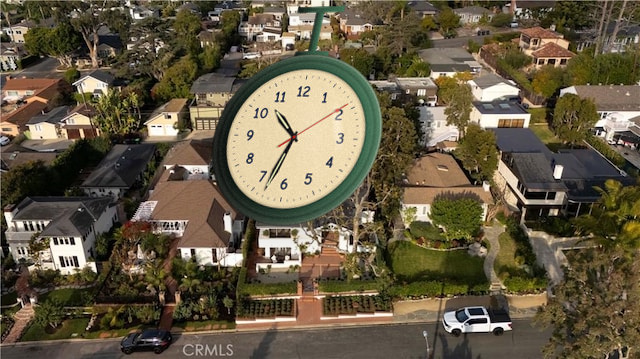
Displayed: 10h33m09s
